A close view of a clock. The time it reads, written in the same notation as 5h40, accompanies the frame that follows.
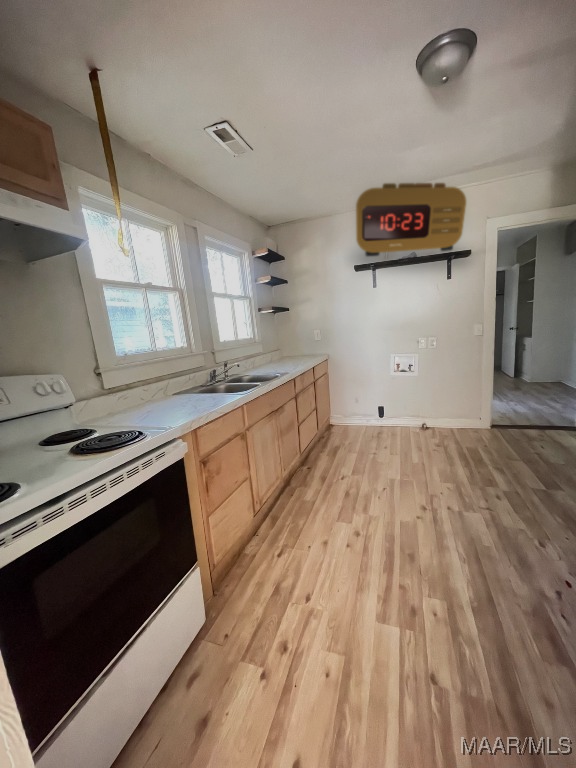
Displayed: 10h23
